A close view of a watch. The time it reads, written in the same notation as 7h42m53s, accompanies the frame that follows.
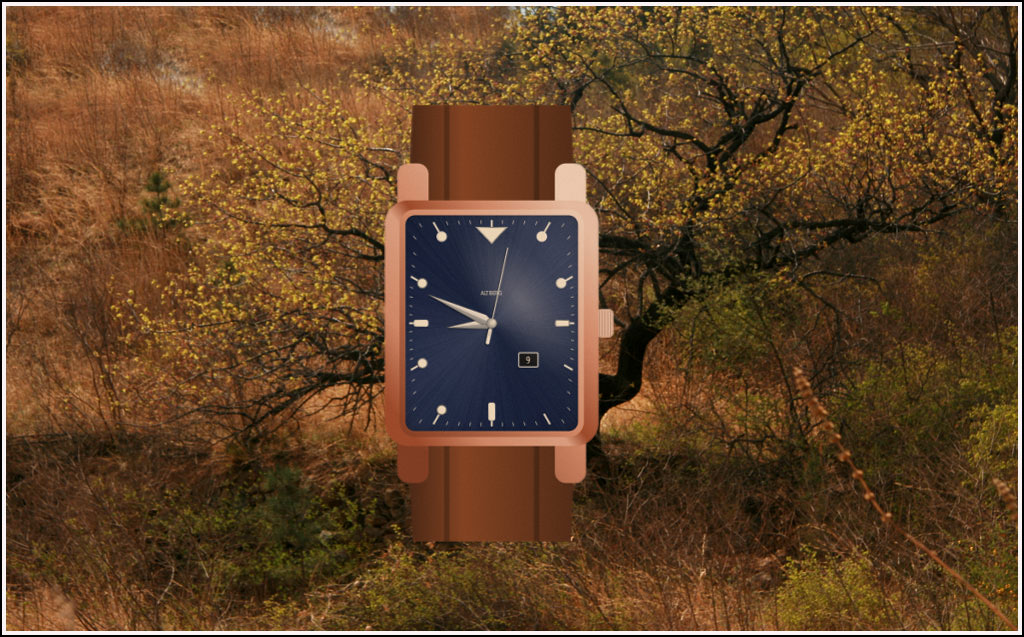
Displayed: 8h49m02s
